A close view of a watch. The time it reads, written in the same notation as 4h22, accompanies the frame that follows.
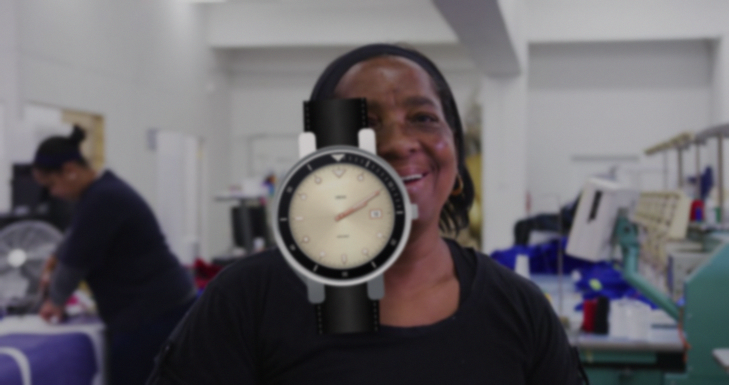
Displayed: 2h10
